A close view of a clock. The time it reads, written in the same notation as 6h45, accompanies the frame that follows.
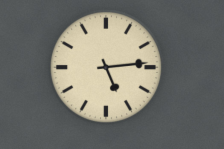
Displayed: 5h14
